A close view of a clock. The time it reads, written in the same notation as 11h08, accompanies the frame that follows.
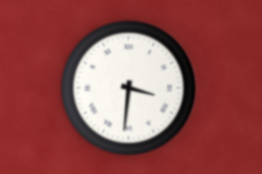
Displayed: 3h31
